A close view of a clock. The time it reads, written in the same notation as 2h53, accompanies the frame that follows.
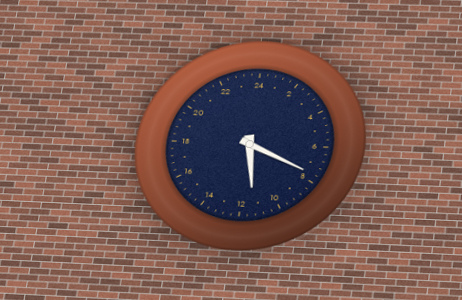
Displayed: 11h19
